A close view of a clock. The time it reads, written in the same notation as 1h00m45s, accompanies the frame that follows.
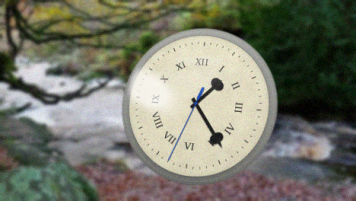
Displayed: 1h23m33s
